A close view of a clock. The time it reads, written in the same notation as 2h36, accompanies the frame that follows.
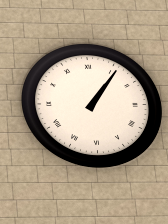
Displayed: 1h06
